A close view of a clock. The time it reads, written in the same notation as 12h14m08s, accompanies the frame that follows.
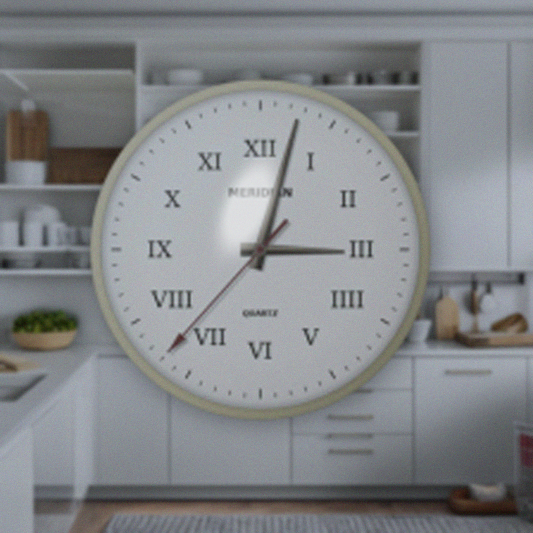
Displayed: 3h02m37s
